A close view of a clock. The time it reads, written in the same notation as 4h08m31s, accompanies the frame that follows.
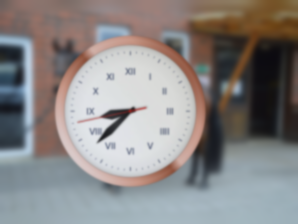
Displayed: 8h37m43s
